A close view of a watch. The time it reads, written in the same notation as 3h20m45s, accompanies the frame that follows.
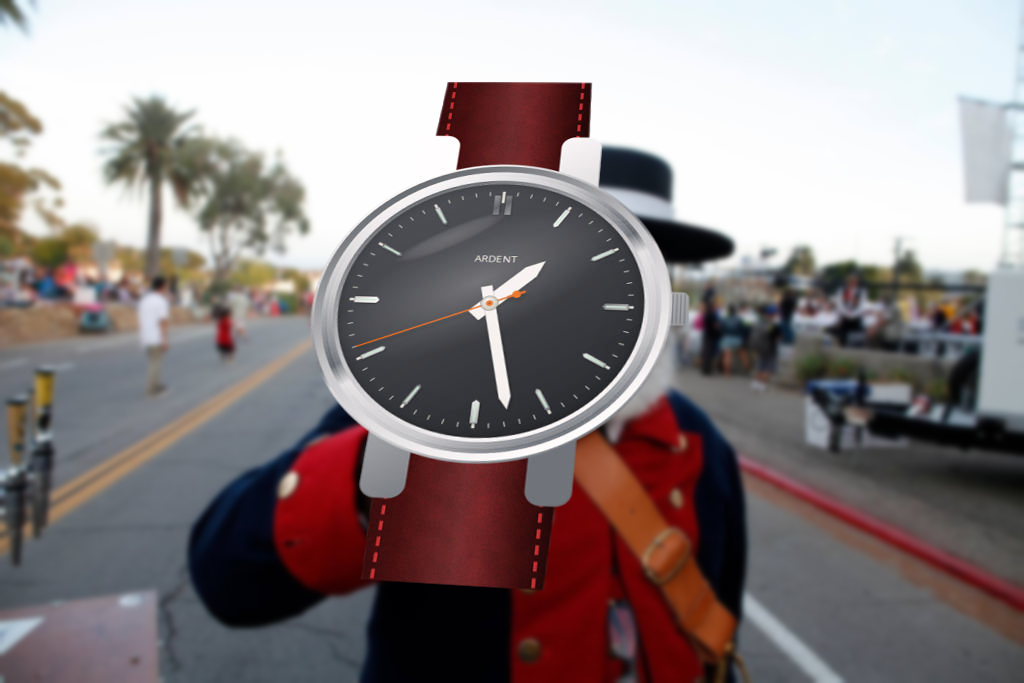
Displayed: 1h27m41s
